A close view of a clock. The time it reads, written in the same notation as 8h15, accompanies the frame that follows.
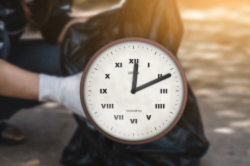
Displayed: 12h11
